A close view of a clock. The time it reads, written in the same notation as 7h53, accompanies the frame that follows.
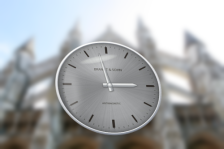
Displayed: 2h58
